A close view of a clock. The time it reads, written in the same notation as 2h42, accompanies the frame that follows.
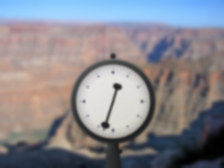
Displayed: 12h33
